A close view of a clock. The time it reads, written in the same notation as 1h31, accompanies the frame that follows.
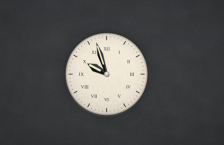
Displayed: 9h57
